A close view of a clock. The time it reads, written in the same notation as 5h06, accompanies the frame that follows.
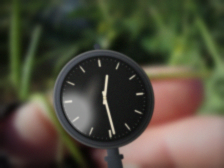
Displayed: 12h29
